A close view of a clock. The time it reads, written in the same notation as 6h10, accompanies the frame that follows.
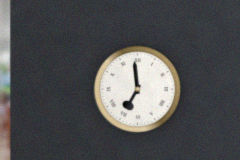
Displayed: 6h59
